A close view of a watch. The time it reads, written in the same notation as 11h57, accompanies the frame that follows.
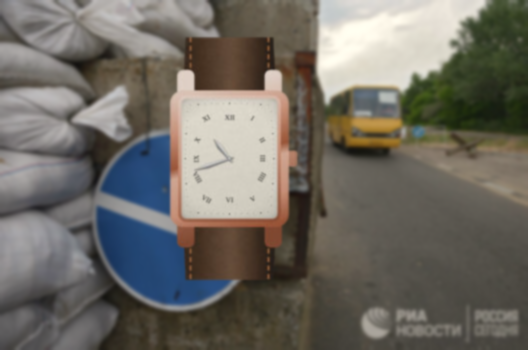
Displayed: 10h42
